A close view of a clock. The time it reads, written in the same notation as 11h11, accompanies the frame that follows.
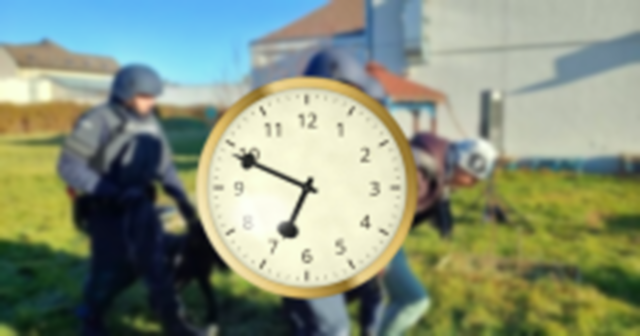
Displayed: 6h49
